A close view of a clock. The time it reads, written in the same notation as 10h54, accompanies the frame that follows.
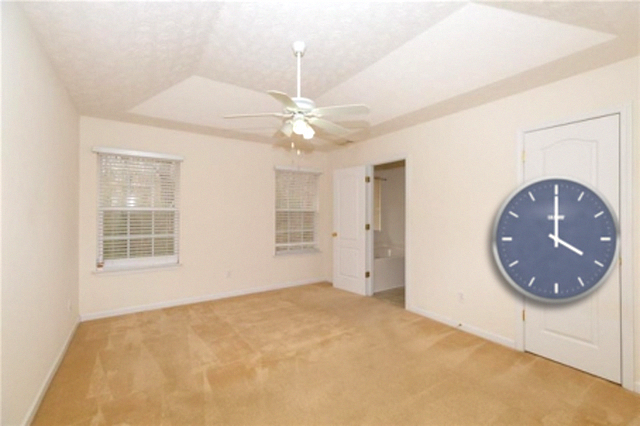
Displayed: 4h00
